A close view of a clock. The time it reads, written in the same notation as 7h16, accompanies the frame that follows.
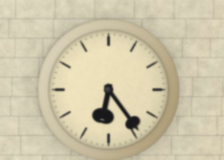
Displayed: 6h24
